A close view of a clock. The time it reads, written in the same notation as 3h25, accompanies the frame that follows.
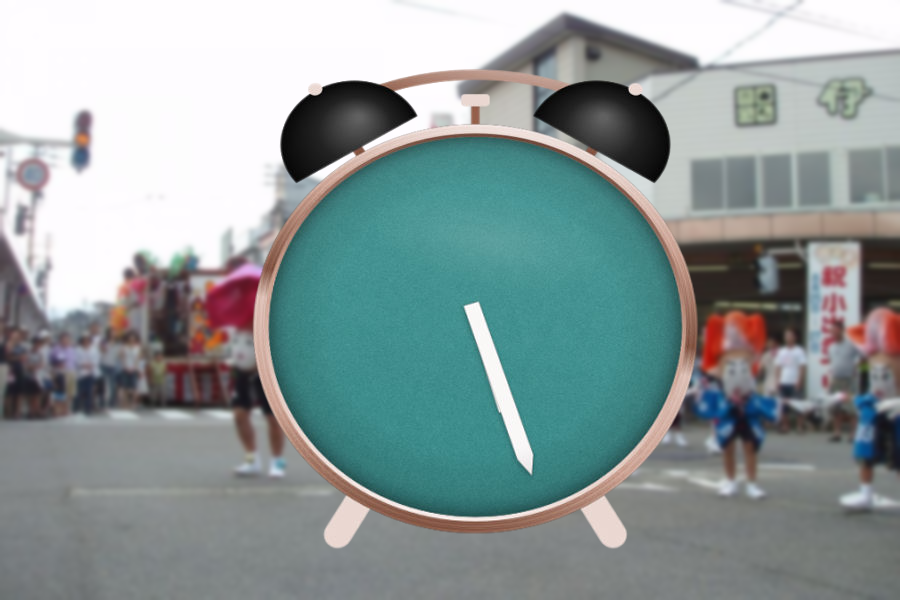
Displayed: 5h27
